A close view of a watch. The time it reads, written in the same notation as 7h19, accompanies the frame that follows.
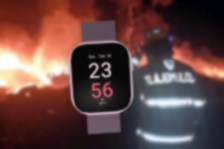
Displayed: 23h56
